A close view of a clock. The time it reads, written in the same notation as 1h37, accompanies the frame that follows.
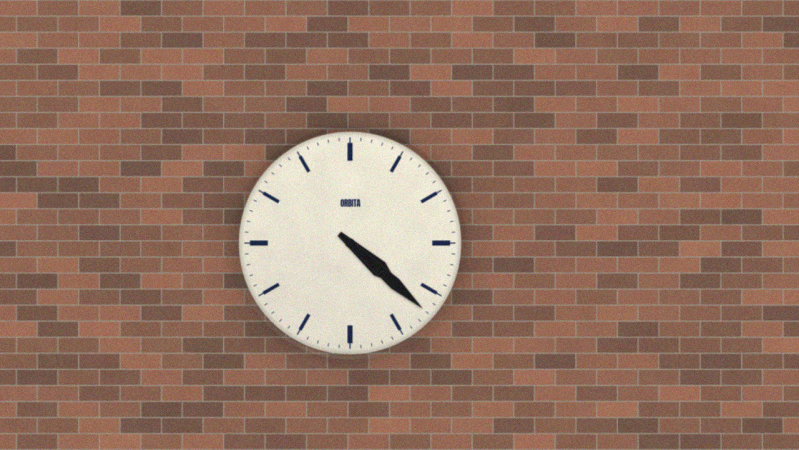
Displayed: 4h22
